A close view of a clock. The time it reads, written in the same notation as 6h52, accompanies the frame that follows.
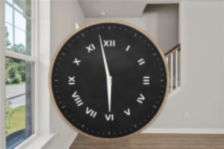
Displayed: 5h58
